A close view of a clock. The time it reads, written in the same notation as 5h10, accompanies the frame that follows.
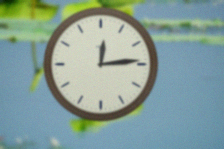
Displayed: 12h14
